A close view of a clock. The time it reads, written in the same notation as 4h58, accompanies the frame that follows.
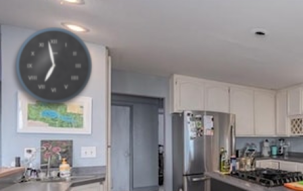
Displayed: 6h58
